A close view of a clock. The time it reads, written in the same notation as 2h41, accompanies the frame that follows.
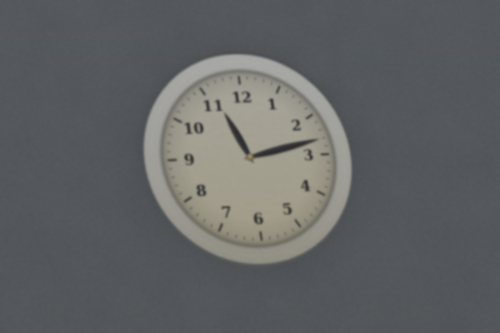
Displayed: 11h13
